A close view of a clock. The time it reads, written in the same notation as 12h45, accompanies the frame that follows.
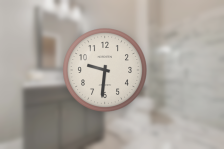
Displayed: 9h31
